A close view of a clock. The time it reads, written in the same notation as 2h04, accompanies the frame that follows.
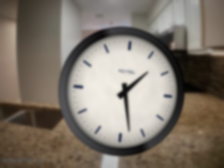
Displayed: 1h28
